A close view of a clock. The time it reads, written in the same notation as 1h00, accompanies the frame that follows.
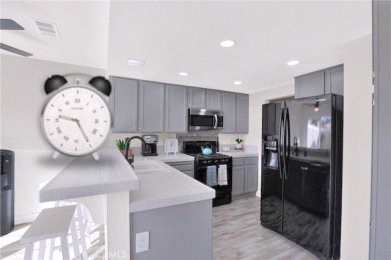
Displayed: 9h25
